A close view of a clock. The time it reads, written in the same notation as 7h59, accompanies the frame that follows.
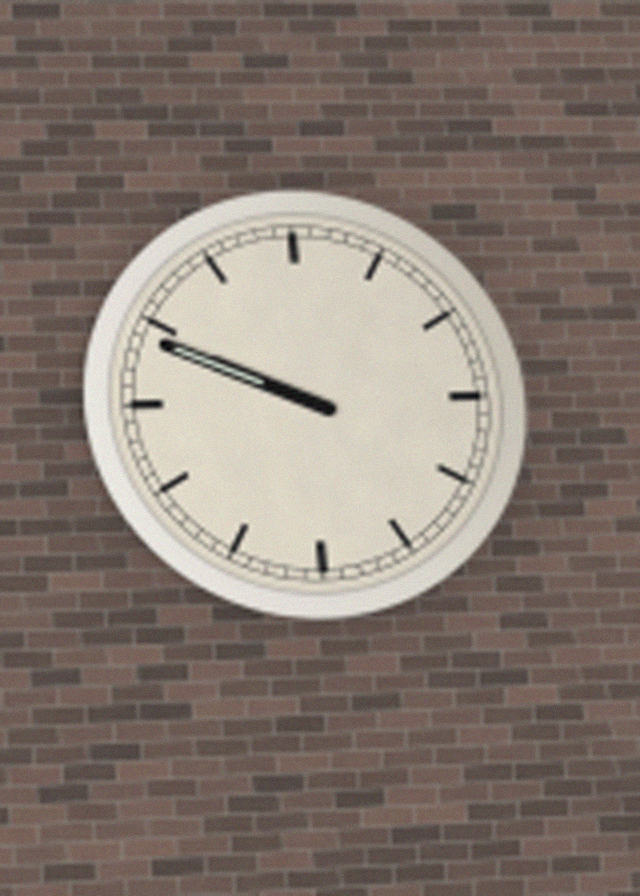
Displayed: 9h49
